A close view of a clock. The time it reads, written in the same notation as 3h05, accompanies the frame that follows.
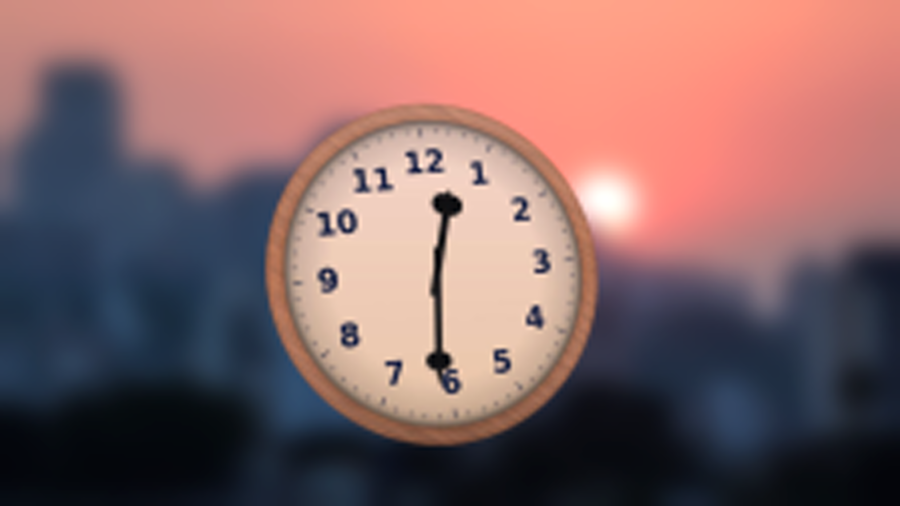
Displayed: 12h31
